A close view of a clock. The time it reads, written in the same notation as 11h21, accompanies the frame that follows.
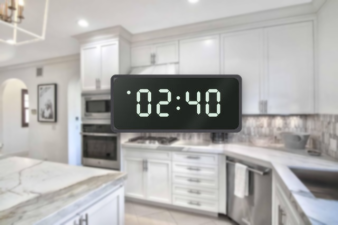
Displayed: 2h40
